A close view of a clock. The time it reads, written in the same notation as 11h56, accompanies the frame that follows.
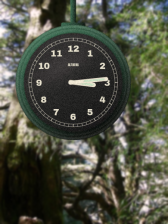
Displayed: 3h14
